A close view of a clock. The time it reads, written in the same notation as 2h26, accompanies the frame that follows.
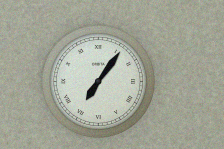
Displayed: 7h06
